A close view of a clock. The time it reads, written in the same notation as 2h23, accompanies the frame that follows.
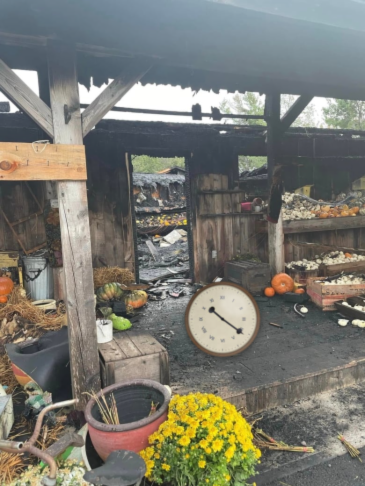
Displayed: 10h21
